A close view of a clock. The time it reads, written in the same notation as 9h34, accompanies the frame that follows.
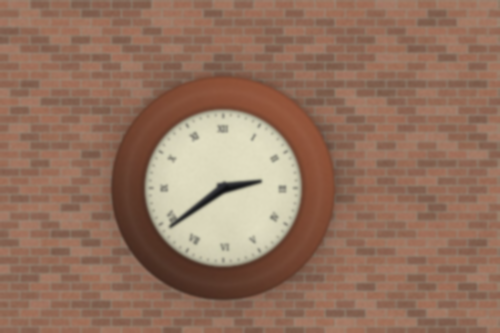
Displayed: 2h39
